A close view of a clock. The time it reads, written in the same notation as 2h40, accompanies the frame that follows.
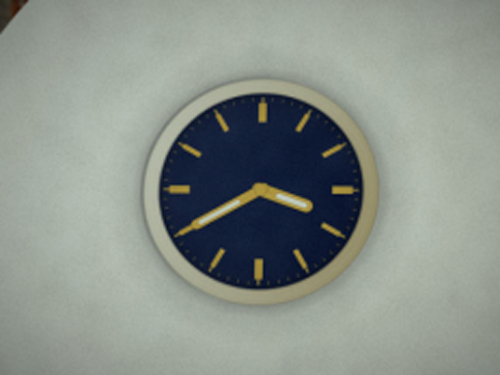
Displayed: 3h40
